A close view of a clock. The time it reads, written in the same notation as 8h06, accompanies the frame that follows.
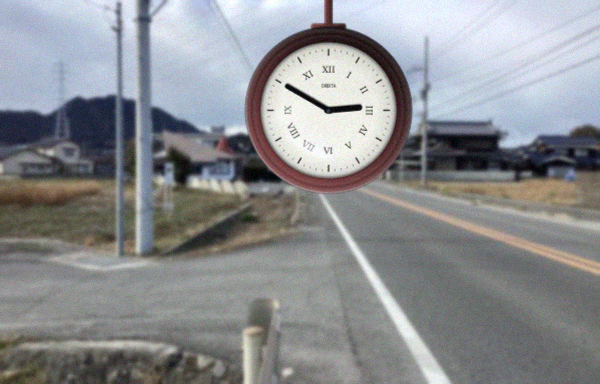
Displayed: 2h50
